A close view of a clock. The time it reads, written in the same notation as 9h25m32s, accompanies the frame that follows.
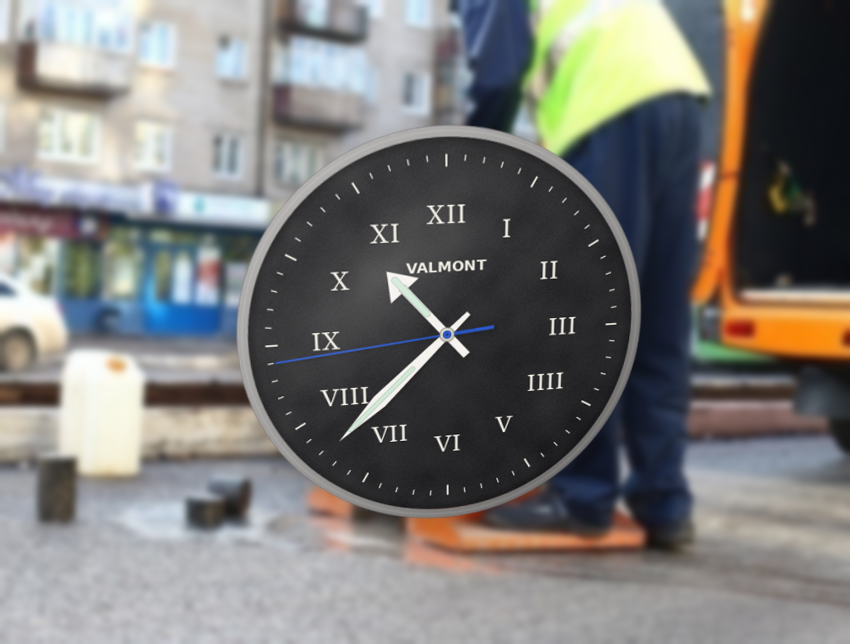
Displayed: 10h37m44s
